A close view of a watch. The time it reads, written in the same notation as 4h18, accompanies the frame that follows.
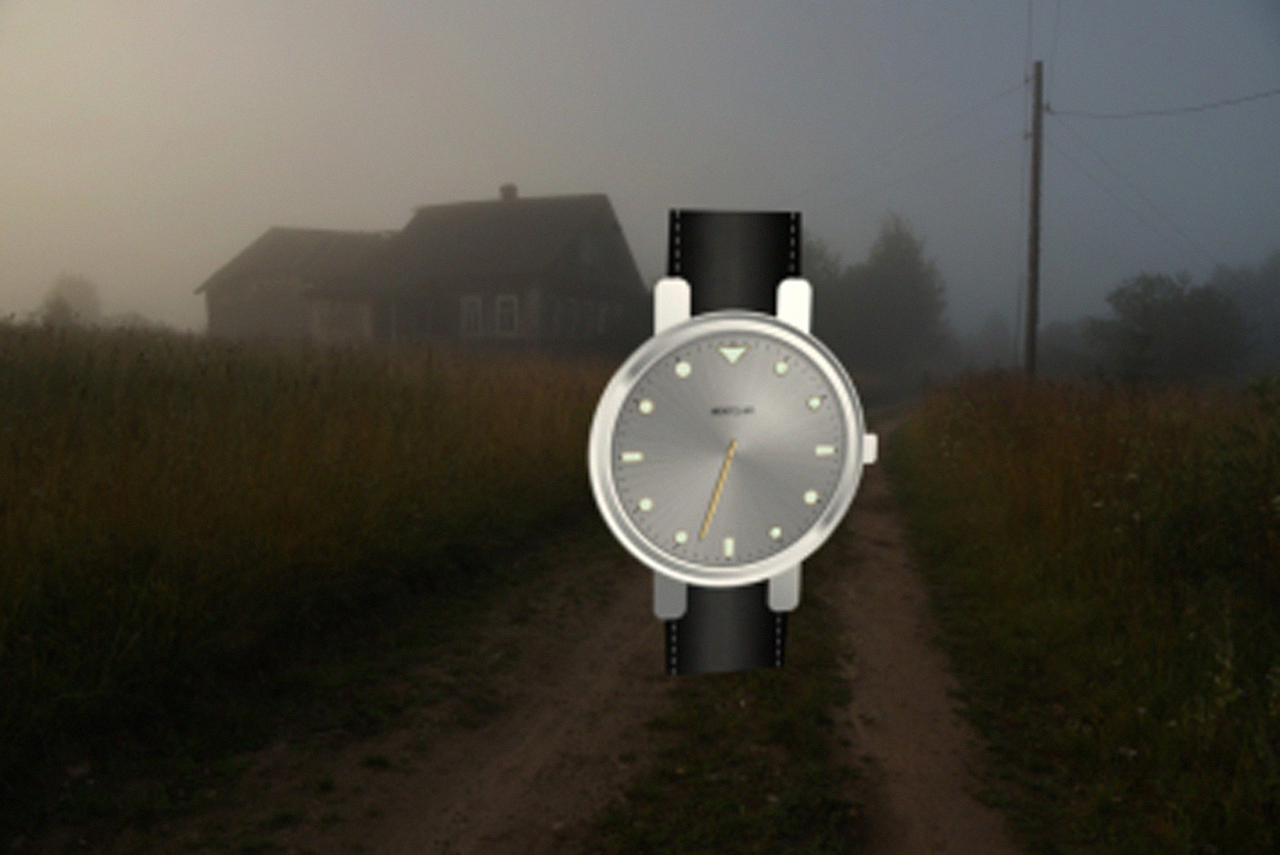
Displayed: 6h33
